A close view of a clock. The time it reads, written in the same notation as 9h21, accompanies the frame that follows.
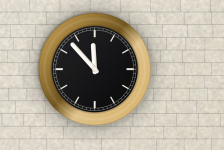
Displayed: 11h53
